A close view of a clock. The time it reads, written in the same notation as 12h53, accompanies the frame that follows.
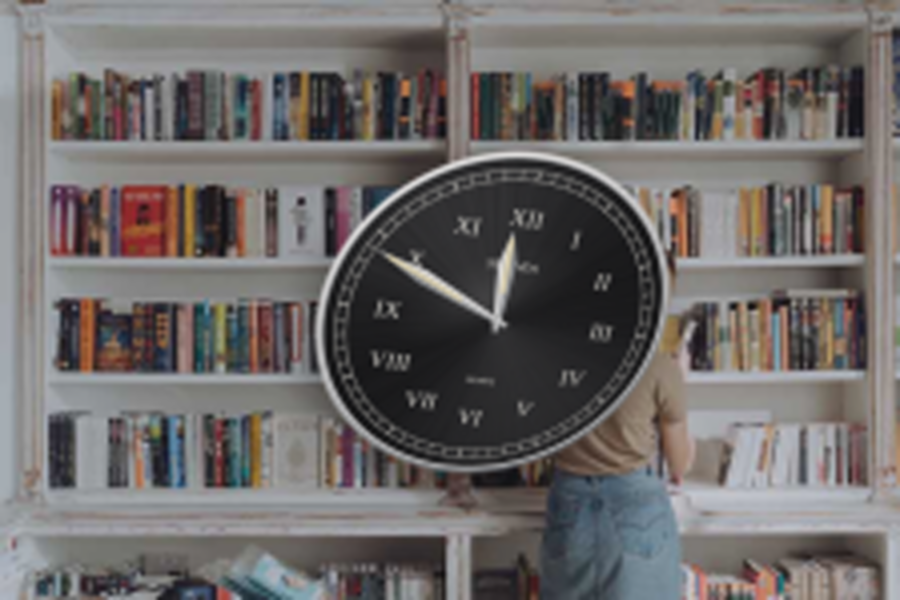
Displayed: 11h49
